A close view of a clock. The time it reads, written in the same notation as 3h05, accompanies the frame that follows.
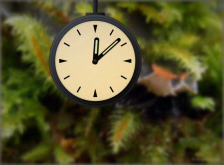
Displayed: 12h08
